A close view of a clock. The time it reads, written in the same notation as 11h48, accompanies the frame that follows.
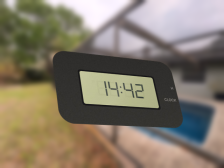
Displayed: 14h42
